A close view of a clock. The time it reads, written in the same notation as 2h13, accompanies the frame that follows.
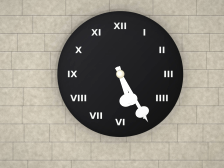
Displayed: 5h25
